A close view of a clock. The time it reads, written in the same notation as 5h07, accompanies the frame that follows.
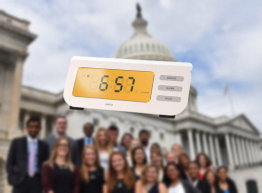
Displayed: 6h57
